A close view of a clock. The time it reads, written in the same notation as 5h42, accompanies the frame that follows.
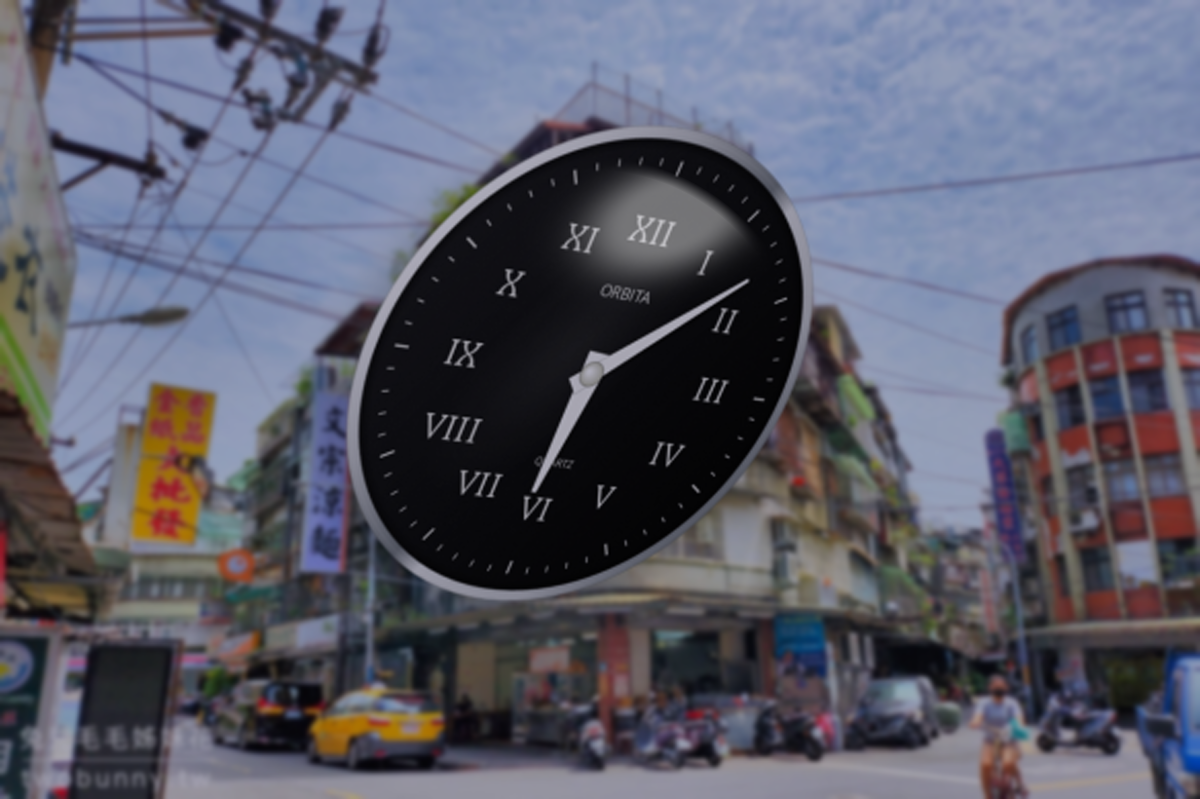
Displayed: 6h08
